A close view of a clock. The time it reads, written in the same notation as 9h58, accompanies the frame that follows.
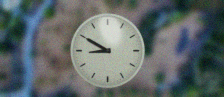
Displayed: 8h50
